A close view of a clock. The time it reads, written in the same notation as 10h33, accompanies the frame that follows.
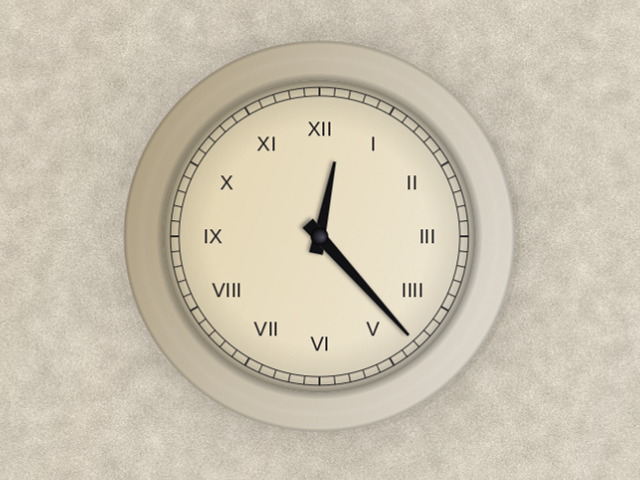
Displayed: 12h23
